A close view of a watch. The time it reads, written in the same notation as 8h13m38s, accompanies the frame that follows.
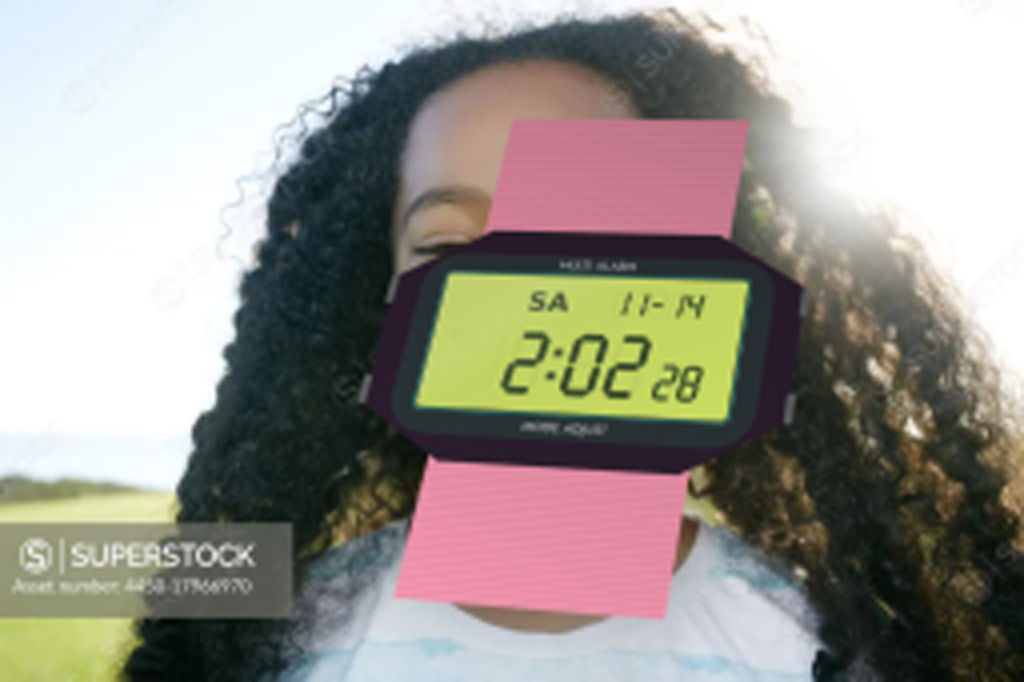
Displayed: 2h02m28s
